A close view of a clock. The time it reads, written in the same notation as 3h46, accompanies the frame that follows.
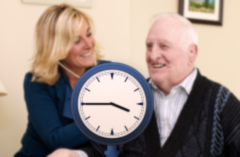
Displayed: 3h45
